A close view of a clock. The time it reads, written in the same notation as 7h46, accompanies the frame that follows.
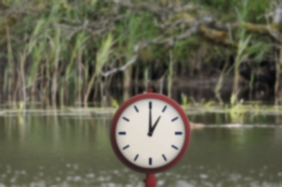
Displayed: 1h00
